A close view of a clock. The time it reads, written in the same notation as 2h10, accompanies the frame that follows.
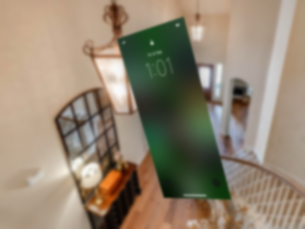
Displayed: 1h01
